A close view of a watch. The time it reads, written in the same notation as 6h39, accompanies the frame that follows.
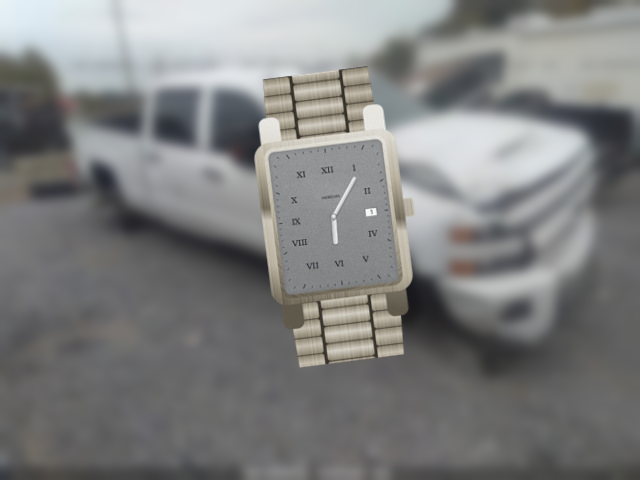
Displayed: 6h06
